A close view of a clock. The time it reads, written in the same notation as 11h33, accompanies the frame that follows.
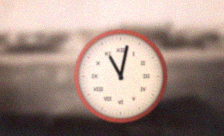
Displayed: 11h02
